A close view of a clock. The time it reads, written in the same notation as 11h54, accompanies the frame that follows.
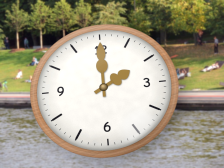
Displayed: 2h00
